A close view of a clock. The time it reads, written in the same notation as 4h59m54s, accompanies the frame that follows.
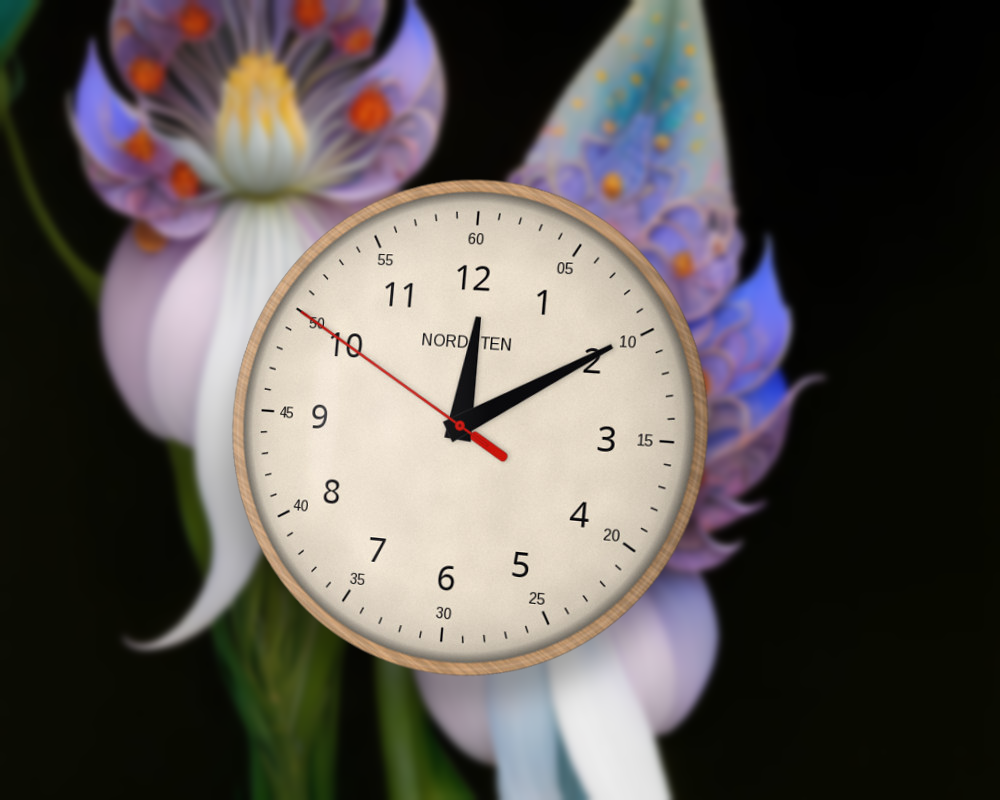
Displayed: 12h09m50s
